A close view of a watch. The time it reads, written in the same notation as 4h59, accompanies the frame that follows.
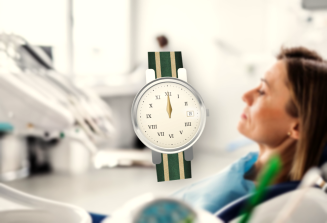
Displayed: 12h00
